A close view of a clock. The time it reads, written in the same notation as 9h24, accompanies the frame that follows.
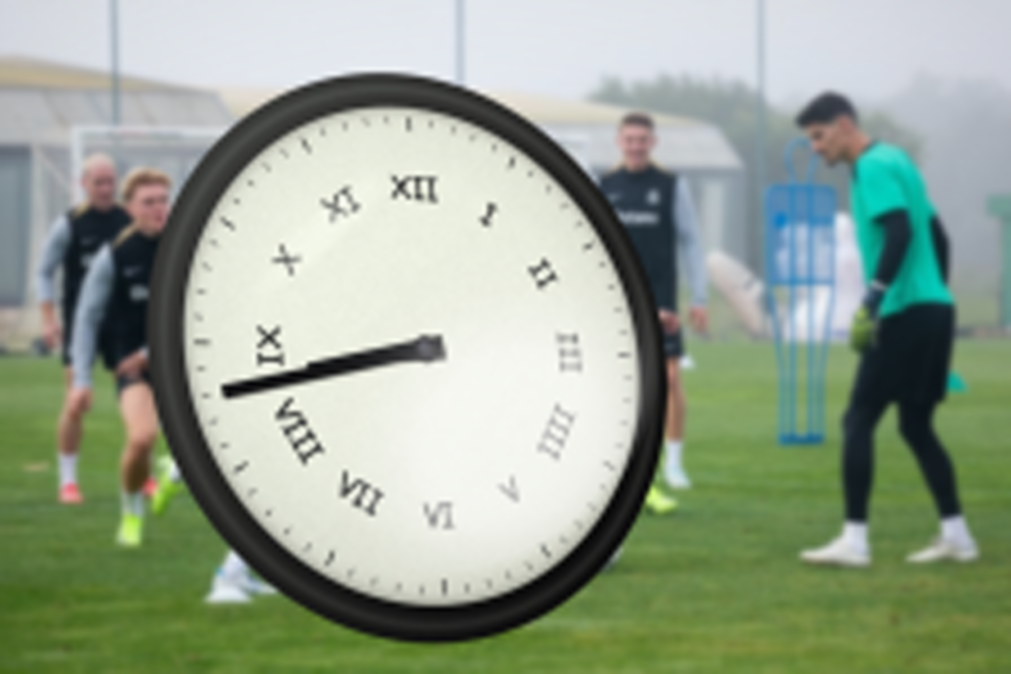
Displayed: 8h43
